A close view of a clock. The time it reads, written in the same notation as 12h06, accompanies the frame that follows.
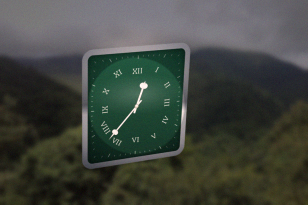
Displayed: 12h37
